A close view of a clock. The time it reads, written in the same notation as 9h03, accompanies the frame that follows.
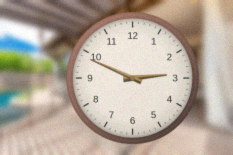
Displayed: 2h49
